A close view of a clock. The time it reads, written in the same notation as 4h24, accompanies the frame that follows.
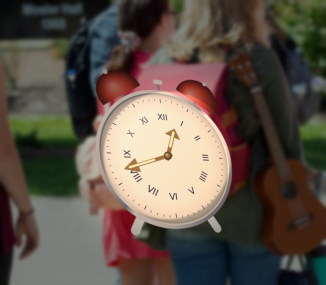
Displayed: 12h42
